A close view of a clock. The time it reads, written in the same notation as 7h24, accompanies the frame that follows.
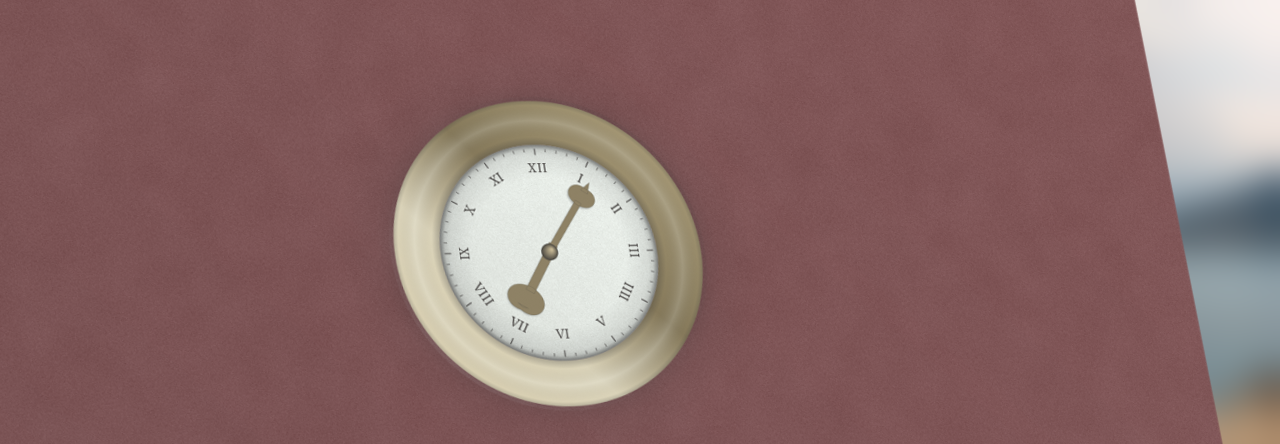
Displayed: 7h06
